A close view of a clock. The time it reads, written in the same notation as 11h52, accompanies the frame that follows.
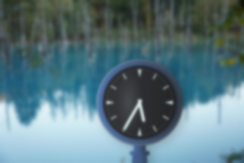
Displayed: 5h35
